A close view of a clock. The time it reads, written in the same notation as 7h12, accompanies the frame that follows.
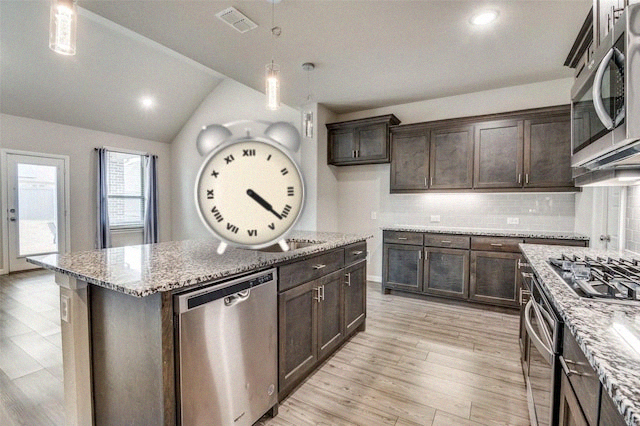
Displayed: 4h22
